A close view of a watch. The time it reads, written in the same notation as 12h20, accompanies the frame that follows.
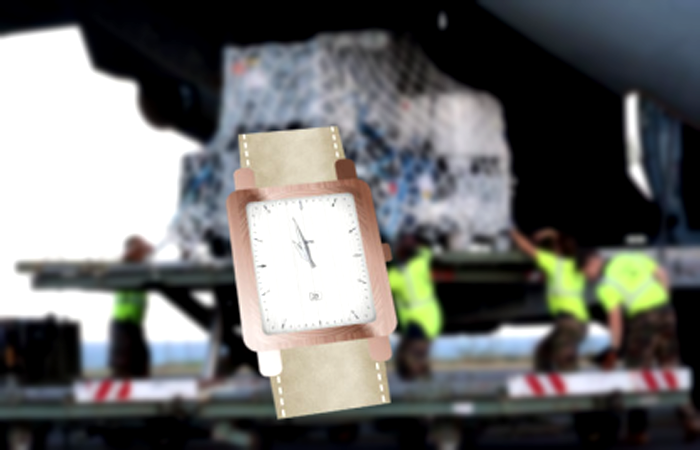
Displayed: 10h58
